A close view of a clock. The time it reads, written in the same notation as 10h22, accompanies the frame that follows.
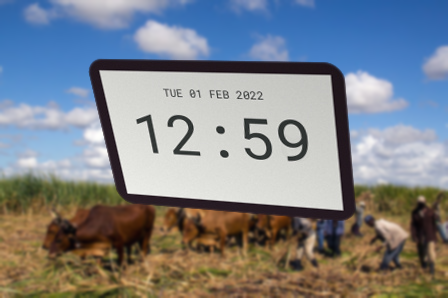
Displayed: 12h59
